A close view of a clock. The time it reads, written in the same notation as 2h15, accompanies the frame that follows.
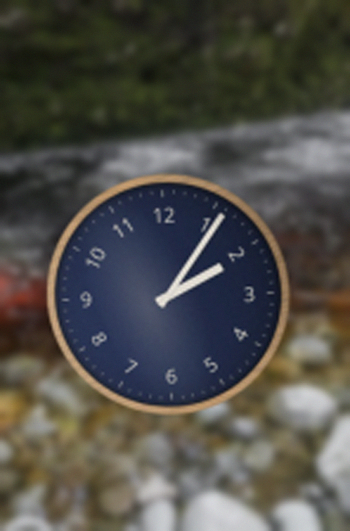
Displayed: 2h06
